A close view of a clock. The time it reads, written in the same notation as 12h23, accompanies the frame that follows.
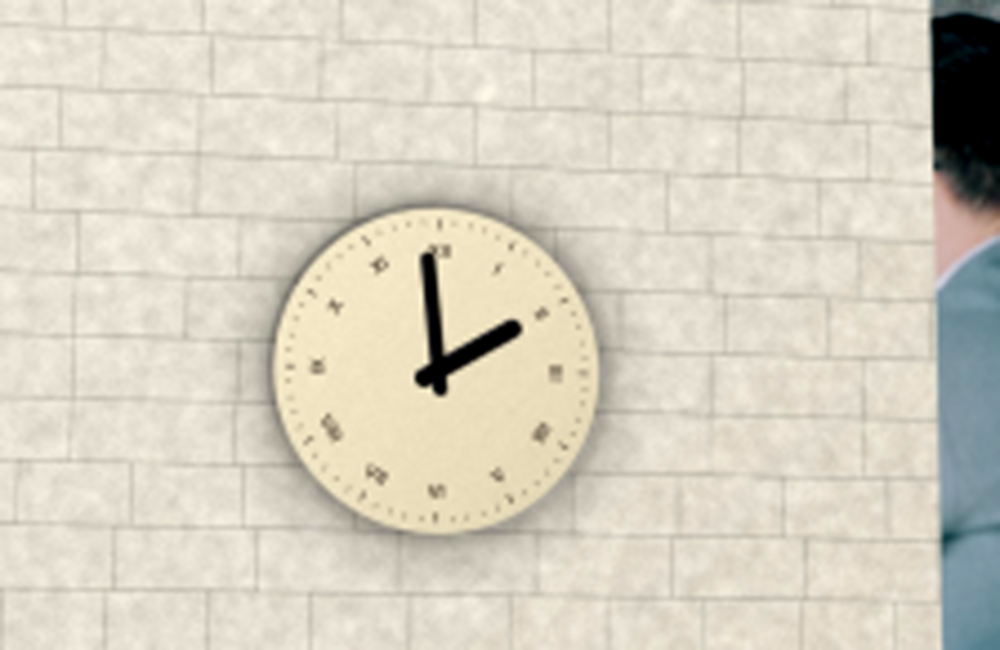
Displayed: 1h59
